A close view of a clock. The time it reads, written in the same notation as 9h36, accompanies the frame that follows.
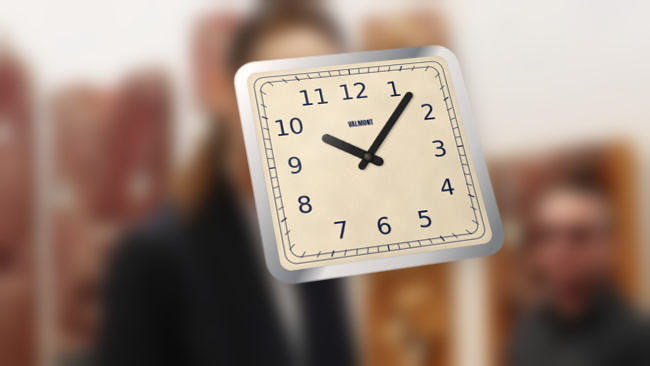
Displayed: 10h07
